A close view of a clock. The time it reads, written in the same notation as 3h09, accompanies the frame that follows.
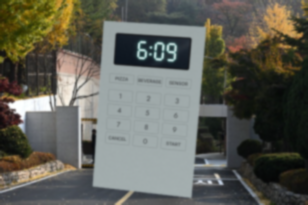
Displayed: 6h09
